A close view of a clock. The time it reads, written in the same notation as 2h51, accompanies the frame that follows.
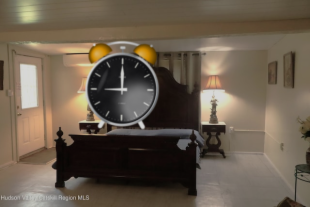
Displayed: 9h00
